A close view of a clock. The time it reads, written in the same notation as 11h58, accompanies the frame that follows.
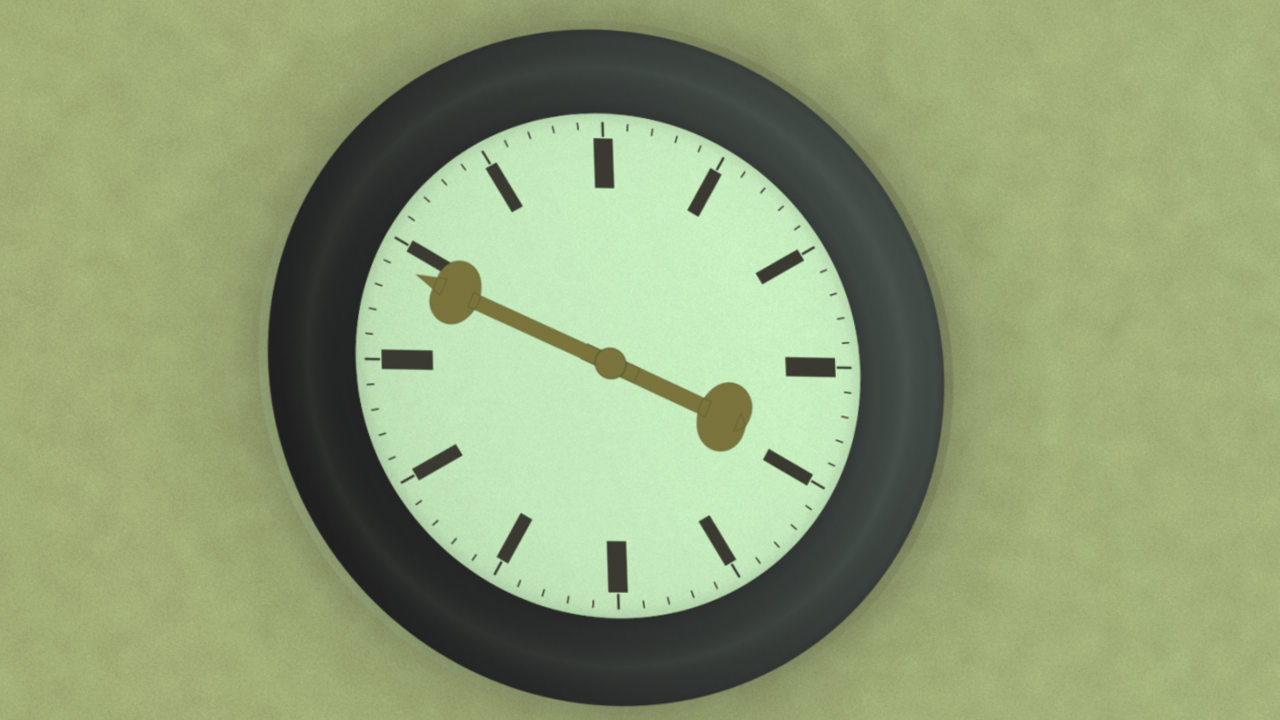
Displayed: 3h49
